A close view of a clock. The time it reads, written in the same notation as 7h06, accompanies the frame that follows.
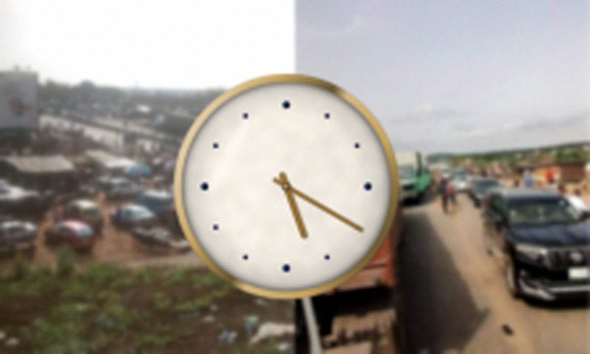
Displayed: 5h20
